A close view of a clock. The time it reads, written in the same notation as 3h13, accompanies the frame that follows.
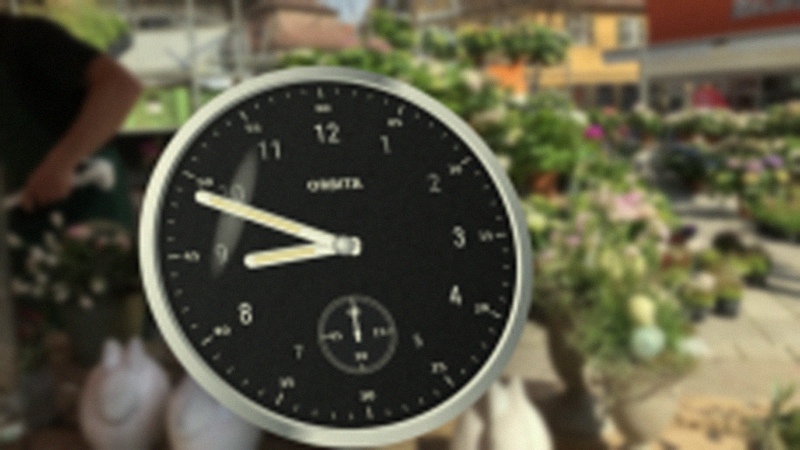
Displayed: 8h49
